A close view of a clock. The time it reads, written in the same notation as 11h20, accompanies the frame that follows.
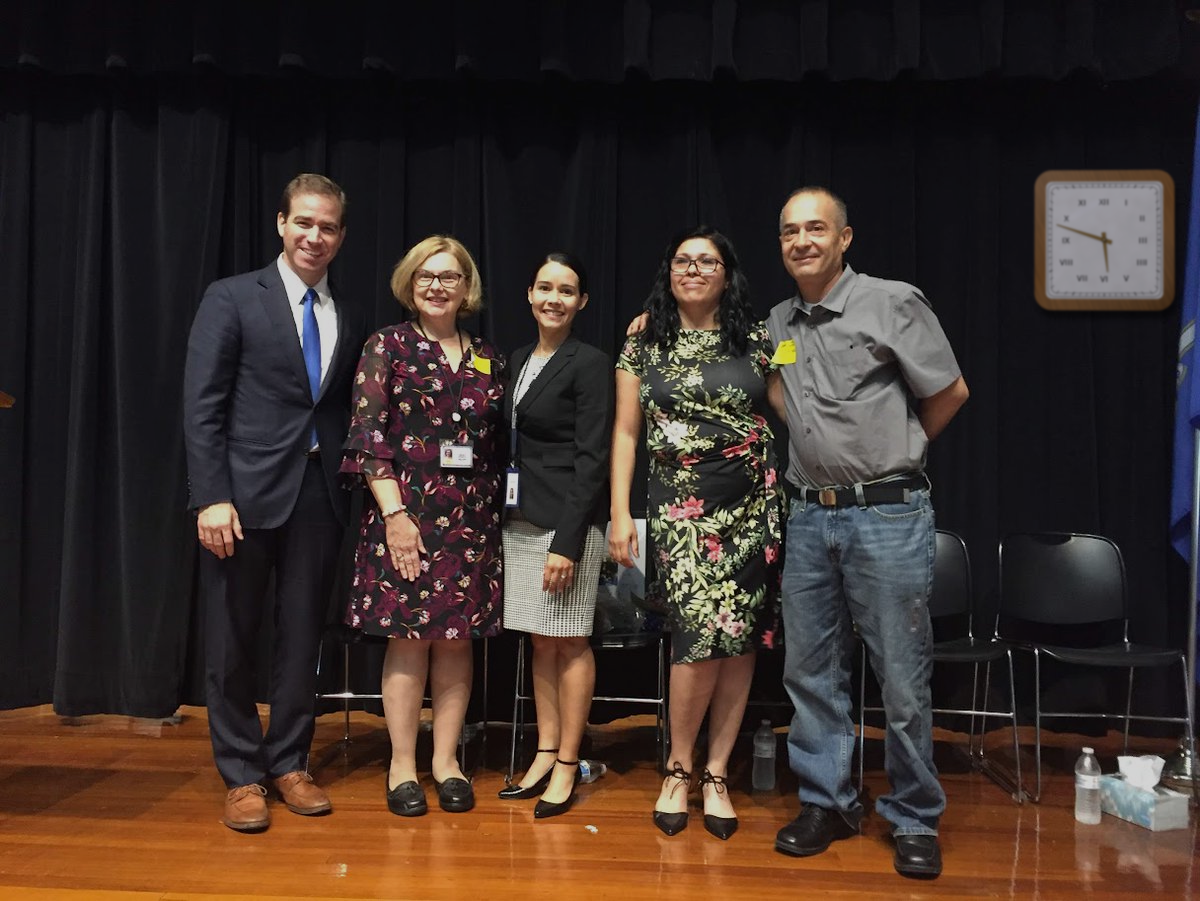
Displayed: 5h48
